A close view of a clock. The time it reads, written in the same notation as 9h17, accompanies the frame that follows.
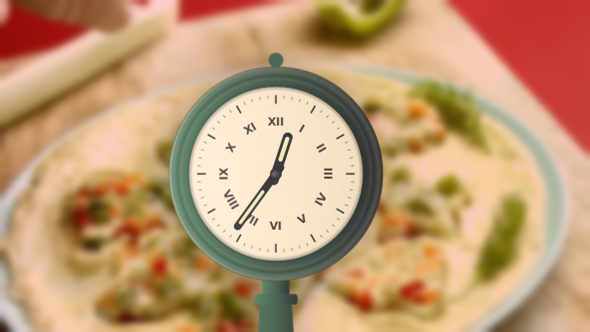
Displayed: 12h36
